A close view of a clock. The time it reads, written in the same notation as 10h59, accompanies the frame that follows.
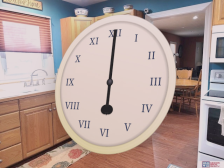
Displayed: 6h00
